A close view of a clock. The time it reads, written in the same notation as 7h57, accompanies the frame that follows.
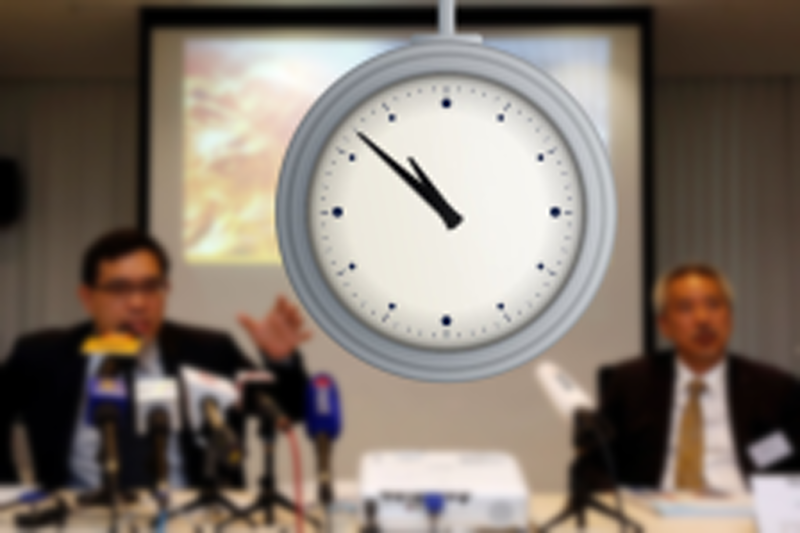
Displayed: 10h52
